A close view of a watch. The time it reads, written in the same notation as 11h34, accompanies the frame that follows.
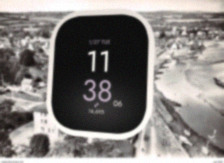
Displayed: 11h38
